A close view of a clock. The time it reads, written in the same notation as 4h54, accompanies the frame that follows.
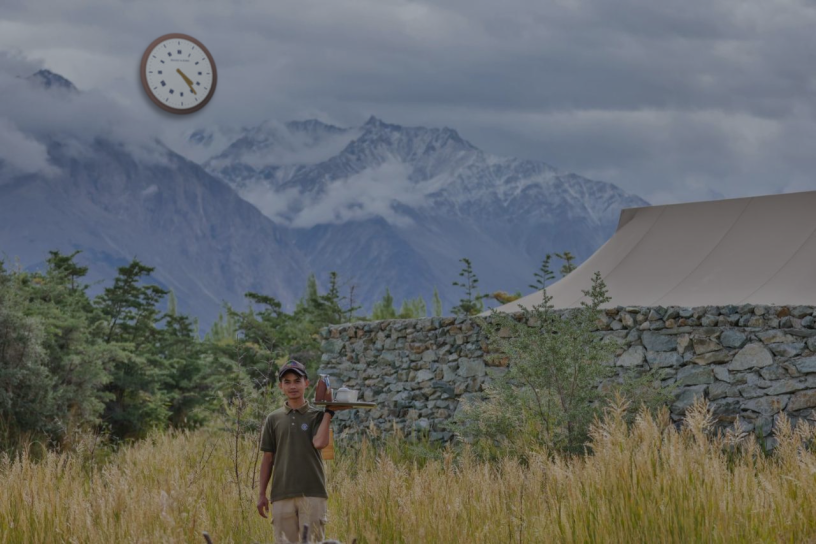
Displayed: 4h24
